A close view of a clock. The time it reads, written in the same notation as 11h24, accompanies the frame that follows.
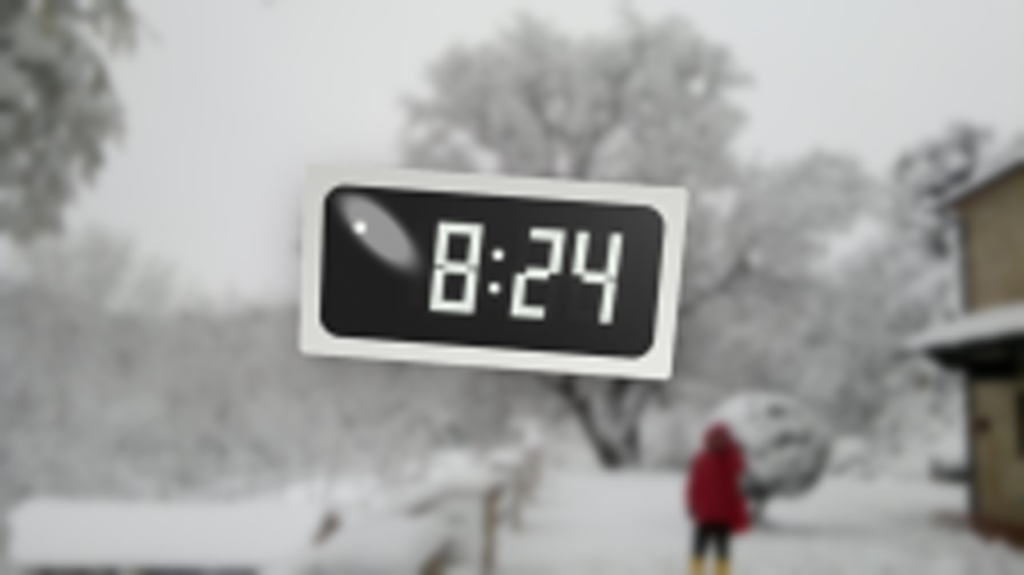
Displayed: 8h24
